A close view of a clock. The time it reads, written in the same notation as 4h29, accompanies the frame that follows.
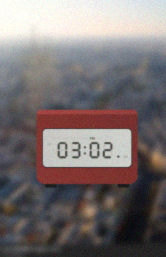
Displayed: 3h02
